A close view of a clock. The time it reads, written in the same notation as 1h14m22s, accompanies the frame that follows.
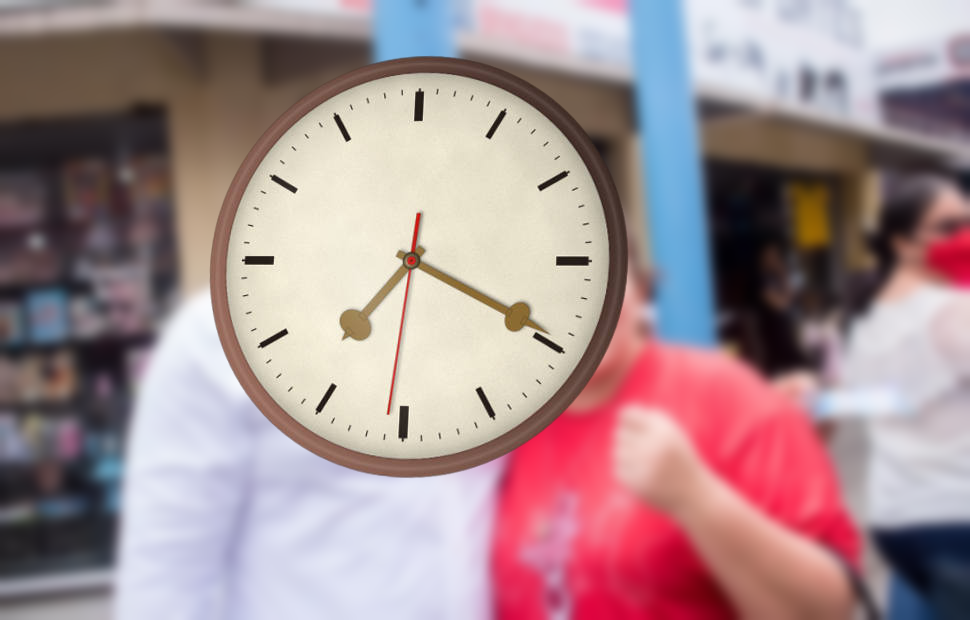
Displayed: 7h19m31s
